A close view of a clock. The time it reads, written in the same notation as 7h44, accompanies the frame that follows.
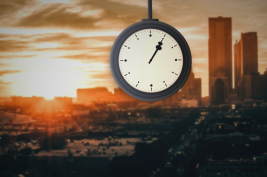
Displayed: 1h05
